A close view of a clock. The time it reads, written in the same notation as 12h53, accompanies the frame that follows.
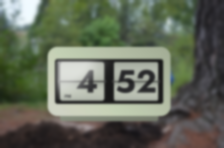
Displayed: 4h52
